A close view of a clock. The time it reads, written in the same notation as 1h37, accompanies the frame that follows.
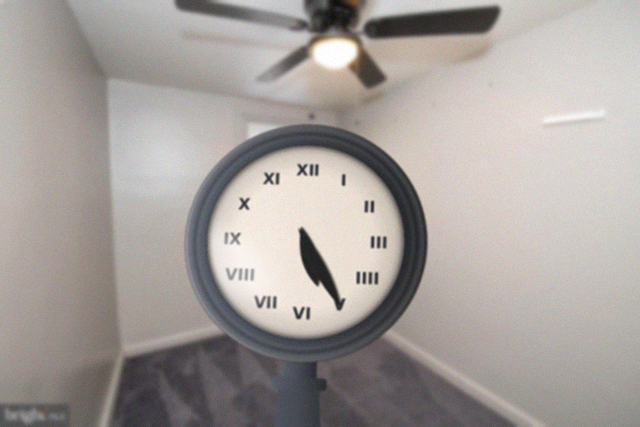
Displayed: 5h25
